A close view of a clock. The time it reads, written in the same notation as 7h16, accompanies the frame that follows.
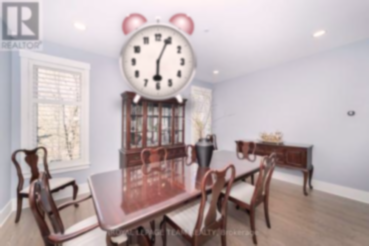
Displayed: 6h04
